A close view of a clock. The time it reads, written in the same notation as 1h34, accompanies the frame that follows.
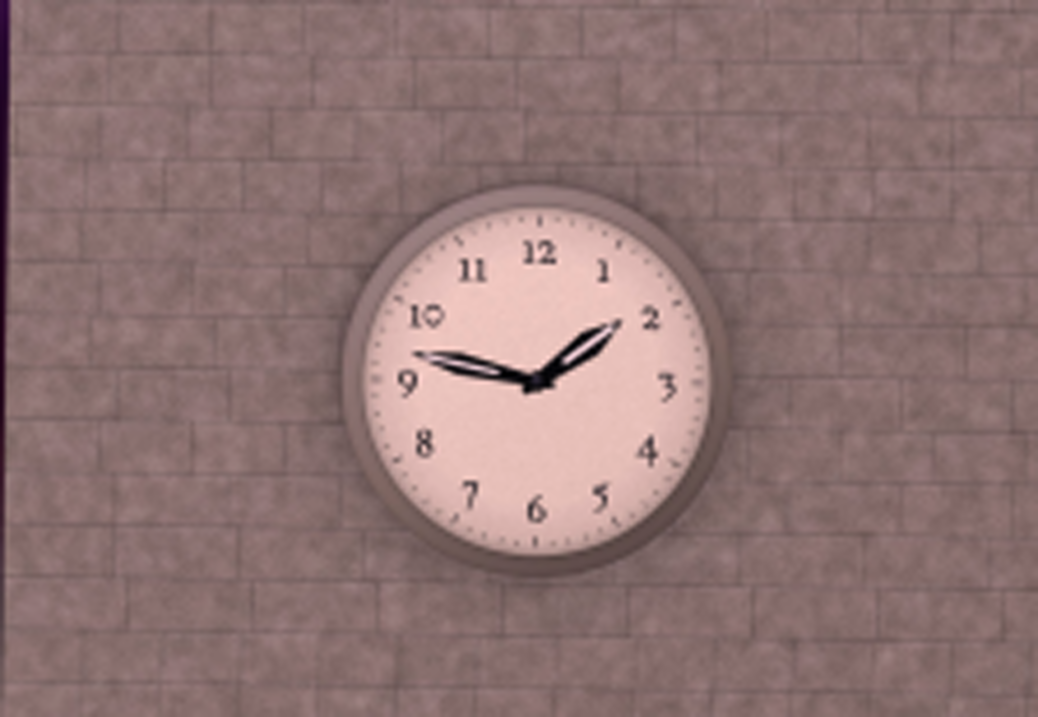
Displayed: 1h47
